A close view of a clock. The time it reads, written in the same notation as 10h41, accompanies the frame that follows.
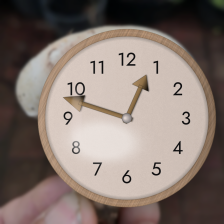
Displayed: 12h48
